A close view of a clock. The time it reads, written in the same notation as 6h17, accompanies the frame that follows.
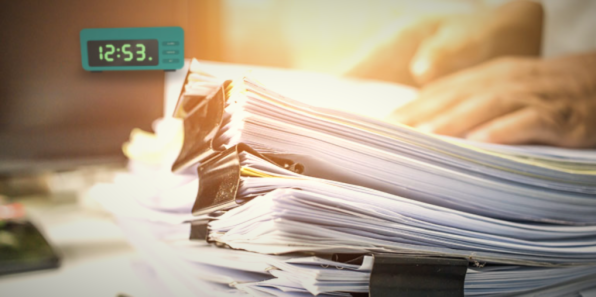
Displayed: 12h53
